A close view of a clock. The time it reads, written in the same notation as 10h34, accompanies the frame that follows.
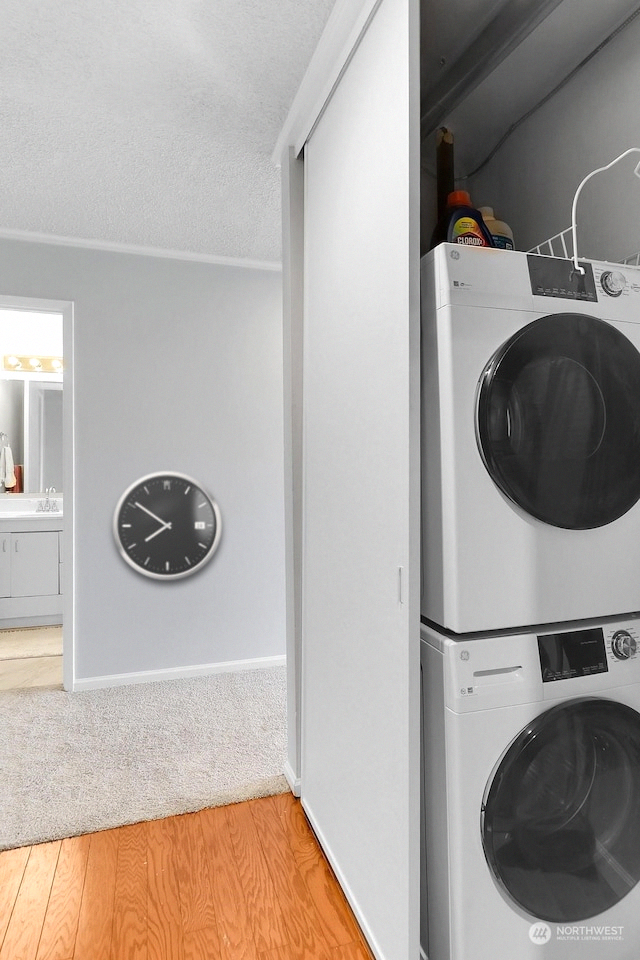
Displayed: 7h51
